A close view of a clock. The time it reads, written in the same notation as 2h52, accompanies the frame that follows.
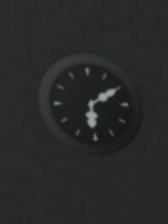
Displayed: 6h10
